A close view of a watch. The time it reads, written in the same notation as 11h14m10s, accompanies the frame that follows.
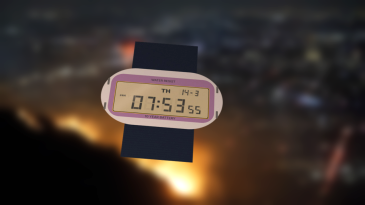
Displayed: 7h53m55s
